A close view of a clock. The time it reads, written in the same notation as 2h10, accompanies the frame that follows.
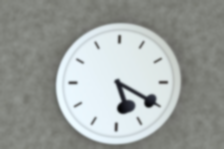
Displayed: 5h20
